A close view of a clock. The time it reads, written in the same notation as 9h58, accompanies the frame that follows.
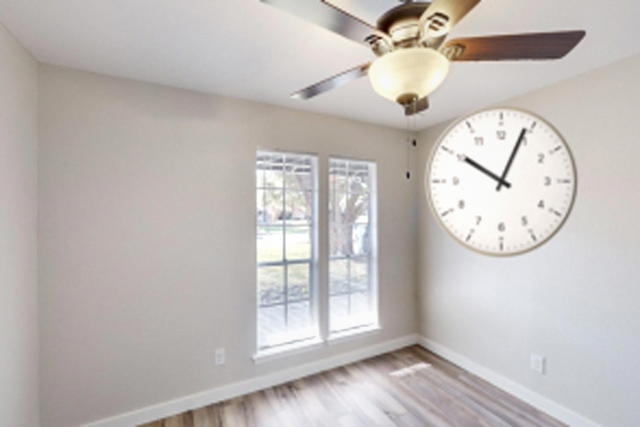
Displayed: 10h04
